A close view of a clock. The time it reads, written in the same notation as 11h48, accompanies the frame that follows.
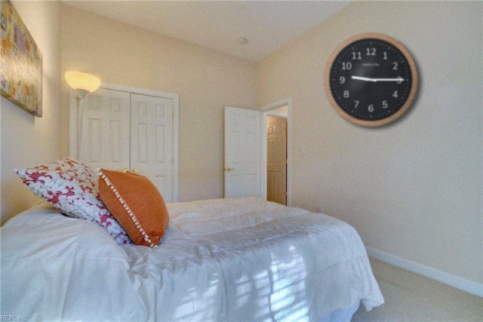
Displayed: 9h15
